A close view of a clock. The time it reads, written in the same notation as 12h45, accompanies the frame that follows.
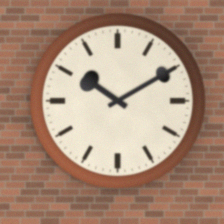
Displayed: 10h10
